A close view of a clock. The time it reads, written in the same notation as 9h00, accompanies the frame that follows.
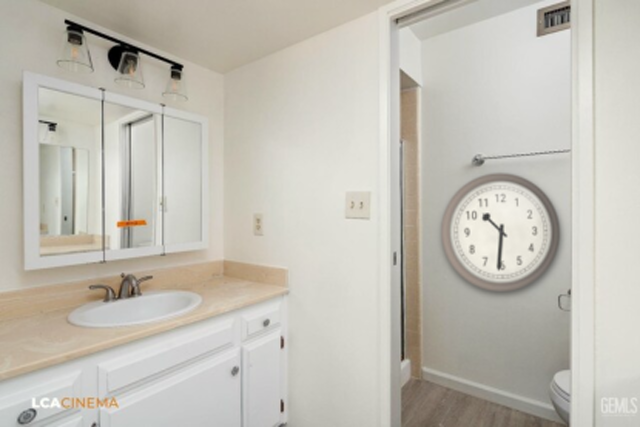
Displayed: 10h31
